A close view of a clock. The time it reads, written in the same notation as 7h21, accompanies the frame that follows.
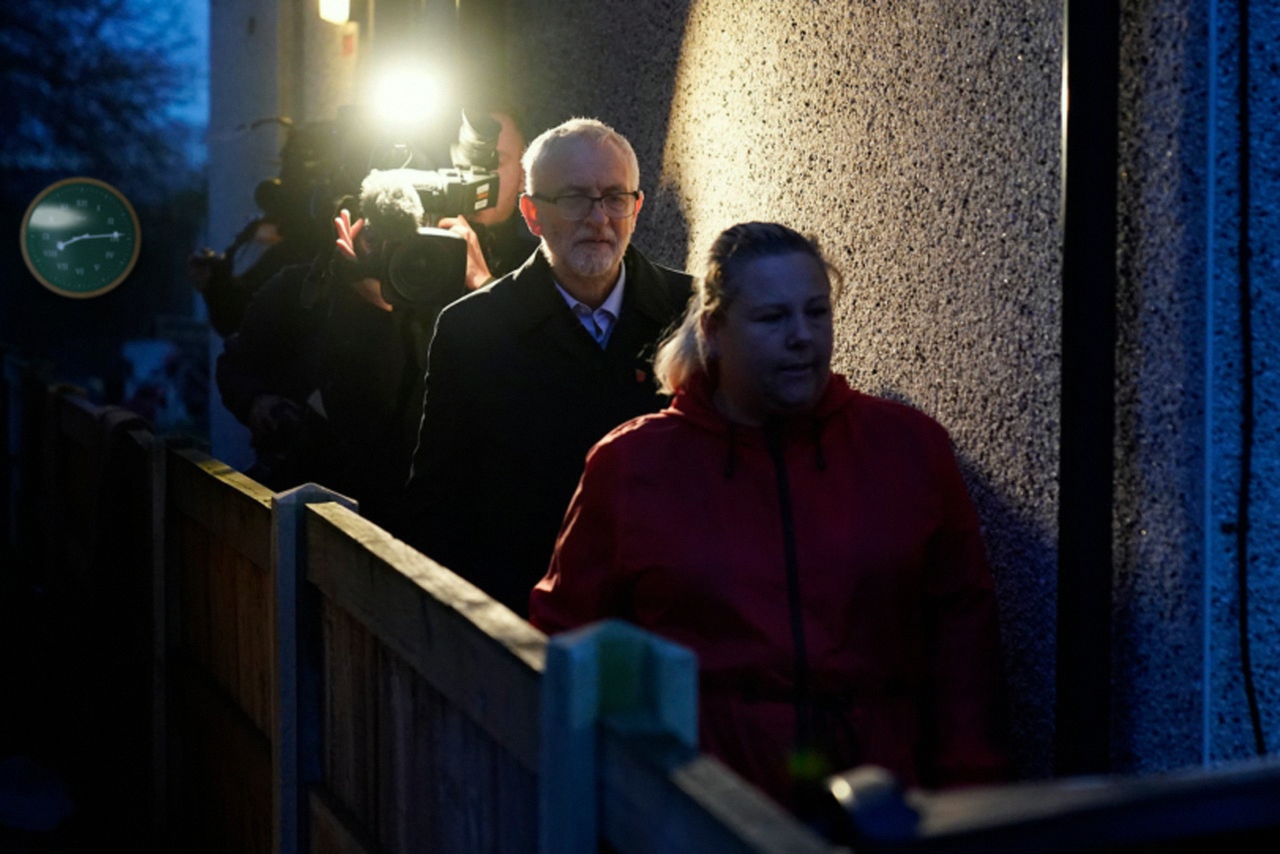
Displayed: 8h14
